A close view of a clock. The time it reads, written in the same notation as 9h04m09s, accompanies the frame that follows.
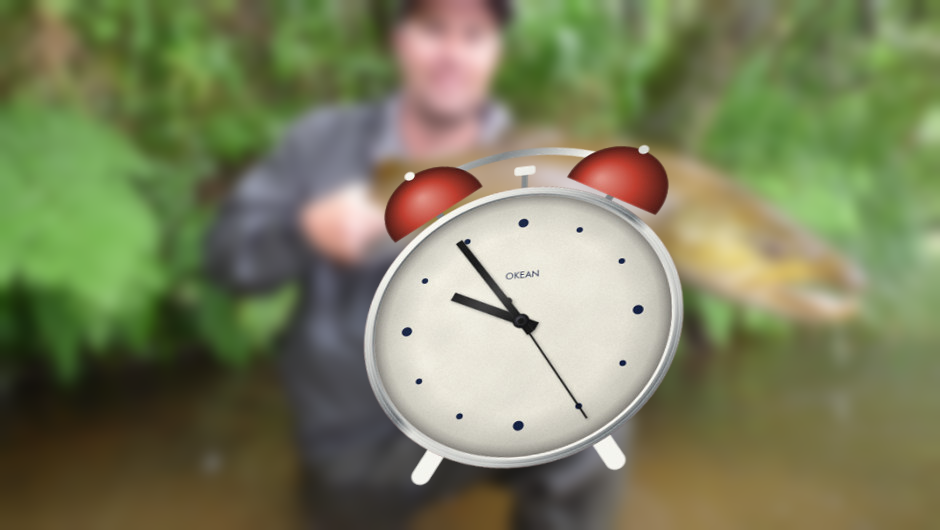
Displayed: 9h54m25s
